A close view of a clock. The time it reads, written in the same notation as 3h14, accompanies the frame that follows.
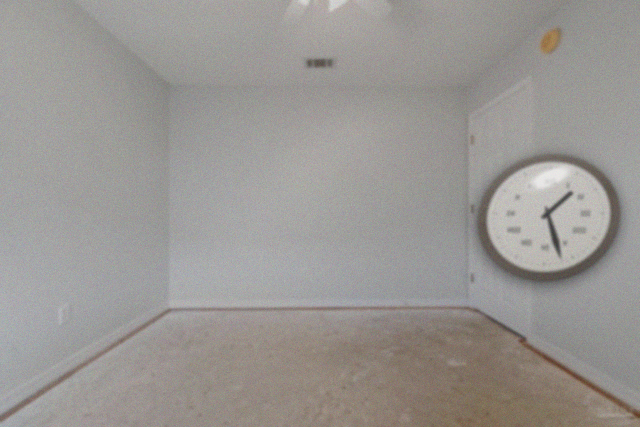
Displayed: 1h27
